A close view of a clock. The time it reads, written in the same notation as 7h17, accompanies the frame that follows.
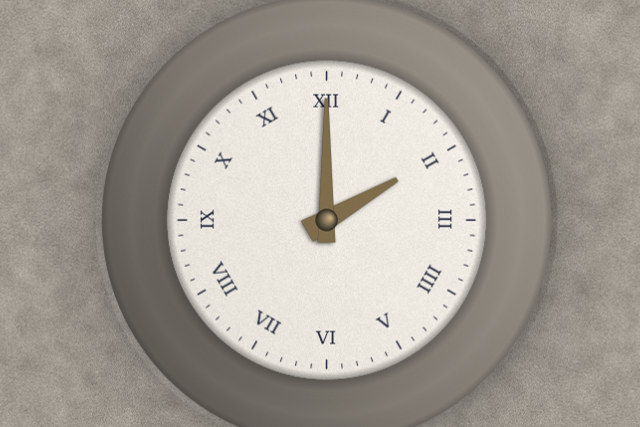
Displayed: 2h00
